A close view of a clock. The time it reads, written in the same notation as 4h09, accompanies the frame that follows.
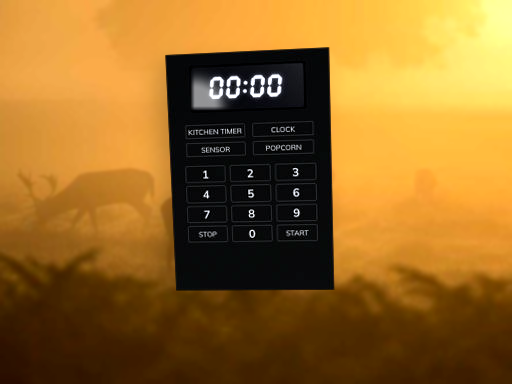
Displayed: 0h00
